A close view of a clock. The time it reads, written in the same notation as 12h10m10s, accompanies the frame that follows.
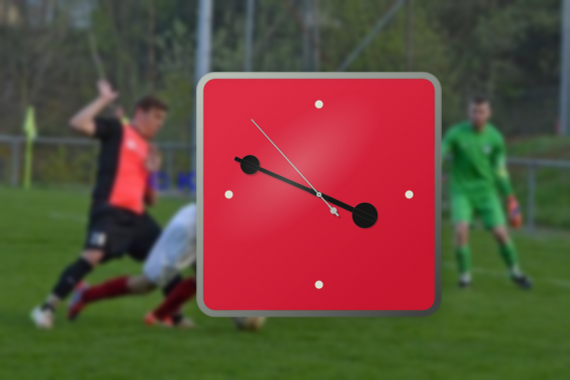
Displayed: 3h48m53s
